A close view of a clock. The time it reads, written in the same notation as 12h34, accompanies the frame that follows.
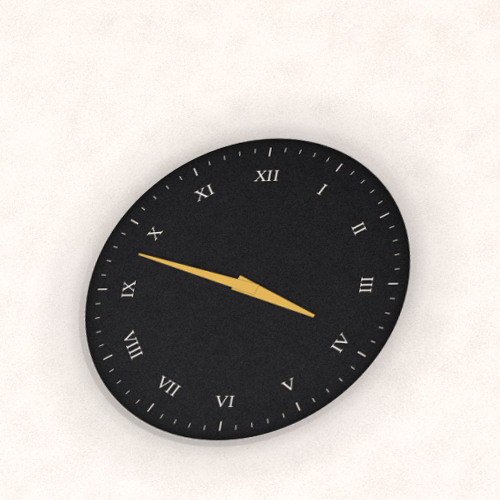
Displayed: 3h48
